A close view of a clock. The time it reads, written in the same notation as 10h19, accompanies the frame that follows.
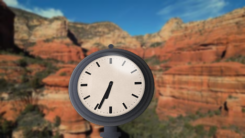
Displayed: 6h34
